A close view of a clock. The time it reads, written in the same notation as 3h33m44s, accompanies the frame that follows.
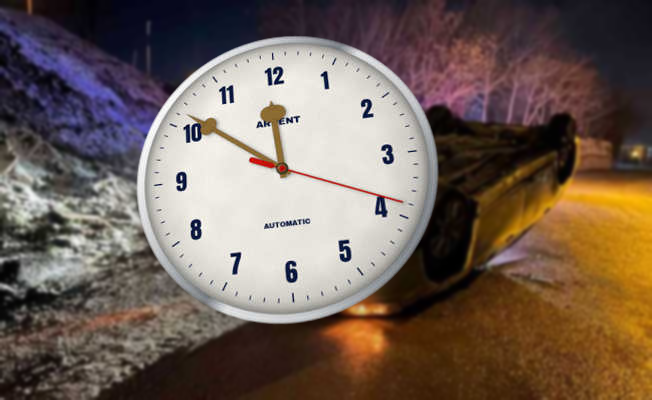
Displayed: 11h51m19s
